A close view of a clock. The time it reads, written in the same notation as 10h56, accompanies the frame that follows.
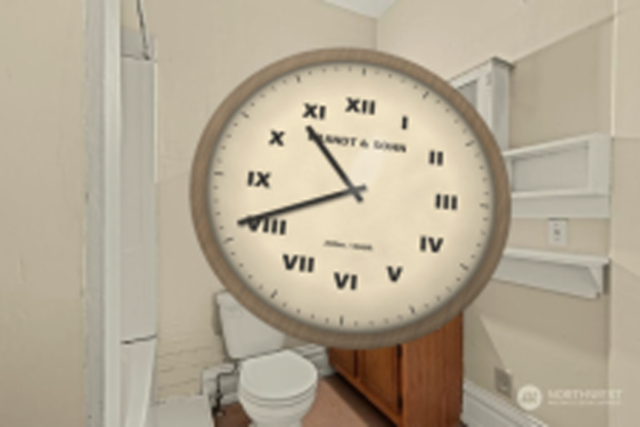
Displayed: 10h41
